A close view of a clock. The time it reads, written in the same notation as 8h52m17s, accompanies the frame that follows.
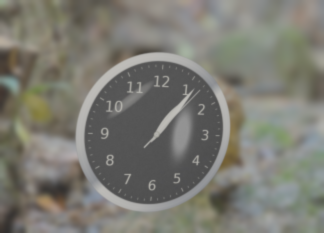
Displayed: 1h06m07s
